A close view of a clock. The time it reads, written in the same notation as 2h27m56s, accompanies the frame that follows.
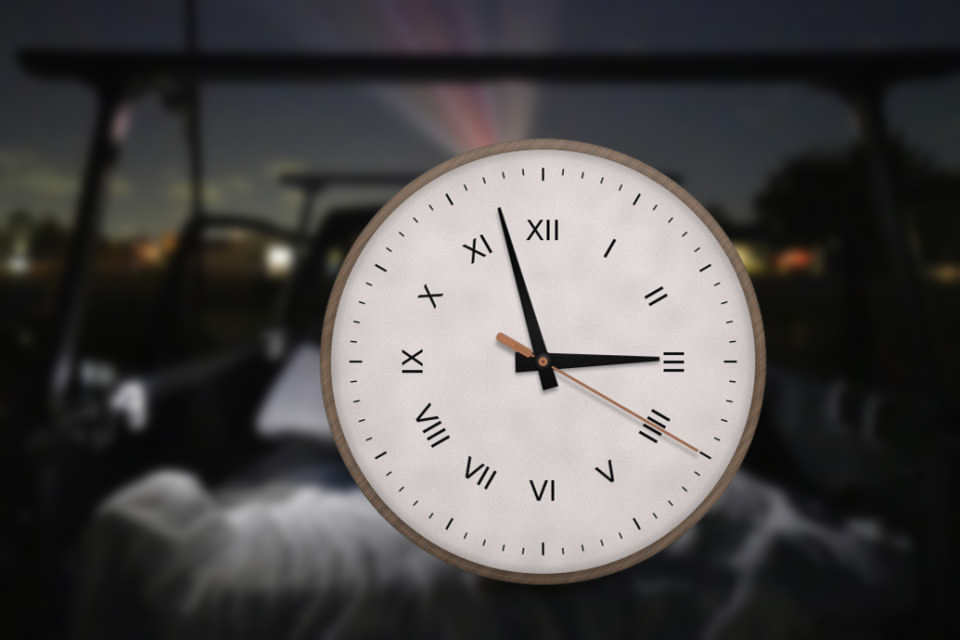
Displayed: 2h57m20s
